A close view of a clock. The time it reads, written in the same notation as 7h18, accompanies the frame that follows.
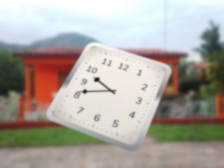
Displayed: 9h41
